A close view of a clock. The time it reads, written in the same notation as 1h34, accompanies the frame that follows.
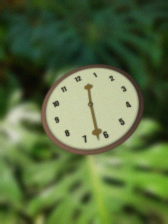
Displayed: 12h32
